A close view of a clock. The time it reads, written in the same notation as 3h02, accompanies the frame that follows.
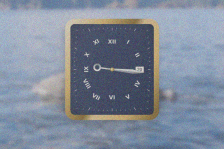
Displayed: 9h16
